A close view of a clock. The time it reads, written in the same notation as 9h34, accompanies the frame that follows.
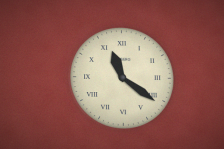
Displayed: 11h21
